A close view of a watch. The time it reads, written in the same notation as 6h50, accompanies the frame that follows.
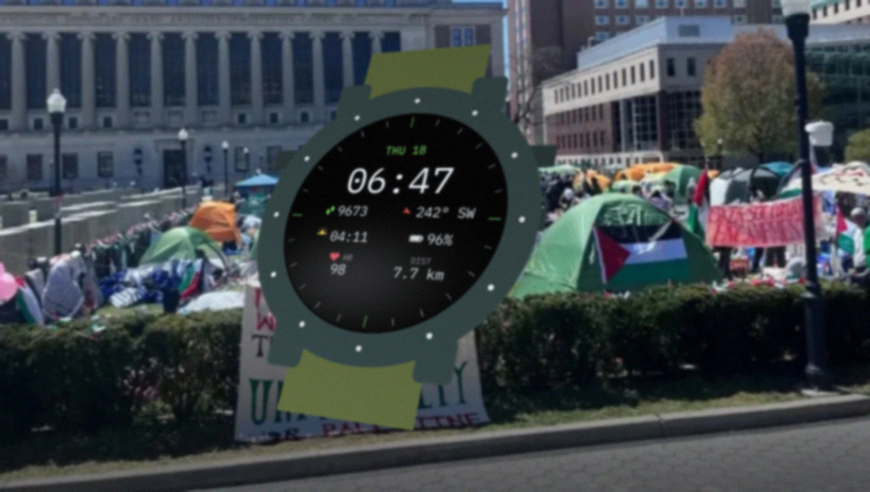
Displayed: 6h47
